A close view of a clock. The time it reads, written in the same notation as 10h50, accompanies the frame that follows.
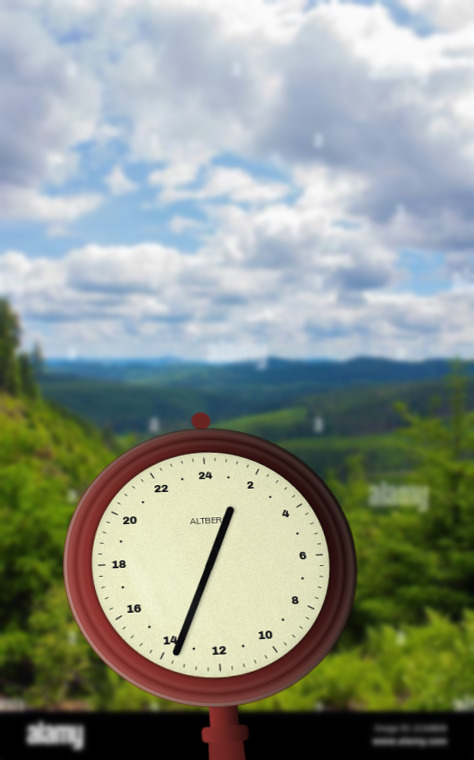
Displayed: 1h34
